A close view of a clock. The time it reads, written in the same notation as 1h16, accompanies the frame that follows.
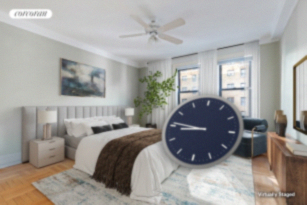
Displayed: 8h46
